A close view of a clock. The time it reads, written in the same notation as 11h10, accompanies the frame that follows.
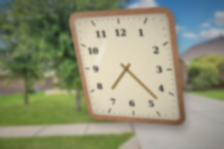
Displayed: 7h23
